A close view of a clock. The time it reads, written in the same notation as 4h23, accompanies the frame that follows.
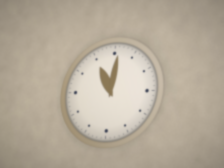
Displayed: 11h01
